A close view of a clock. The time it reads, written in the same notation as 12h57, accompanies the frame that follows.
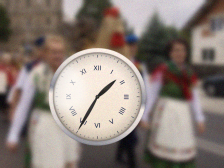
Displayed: 1h35
